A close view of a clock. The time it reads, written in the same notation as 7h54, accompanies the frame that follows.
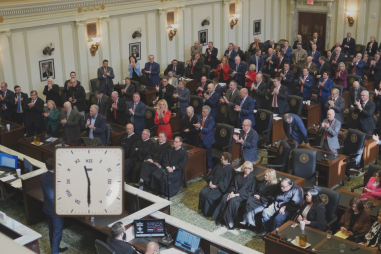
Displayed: 11h30
